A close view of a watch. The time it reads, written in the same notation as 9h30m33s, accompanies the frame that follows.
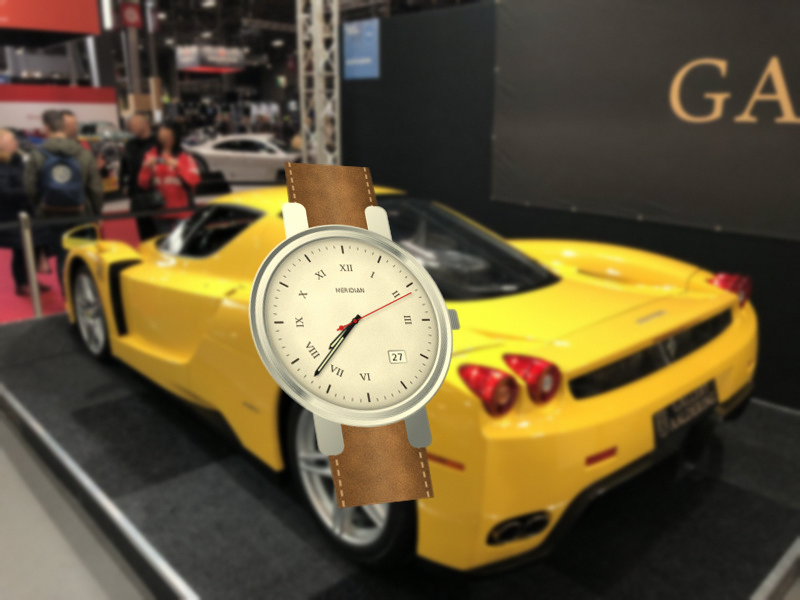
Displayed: 7h37m11s
